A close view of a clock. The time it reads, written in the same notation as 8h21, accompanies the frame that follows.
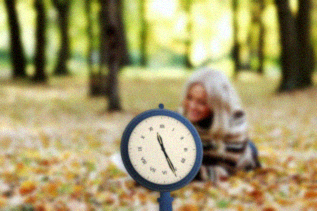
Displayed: 11h26
